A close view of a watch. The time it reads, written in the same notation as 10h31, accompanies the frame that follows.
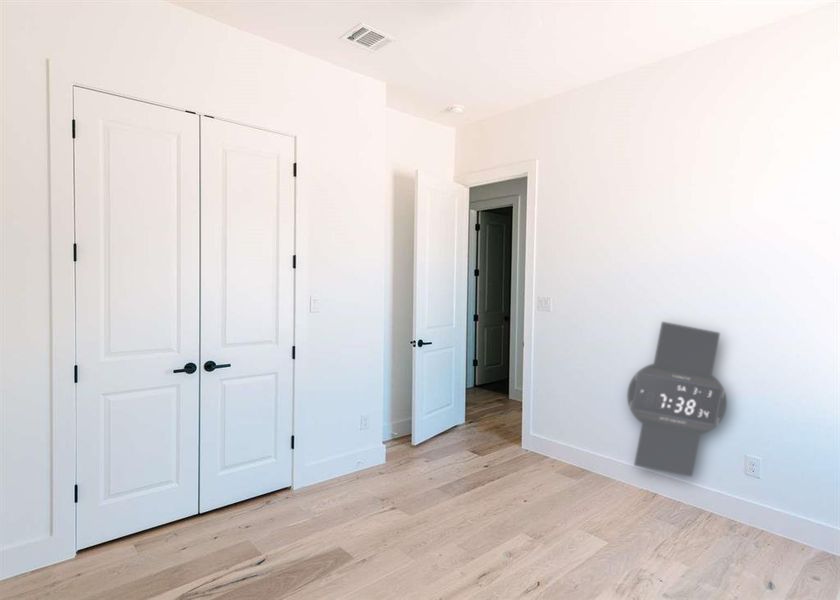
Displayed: 7h38
